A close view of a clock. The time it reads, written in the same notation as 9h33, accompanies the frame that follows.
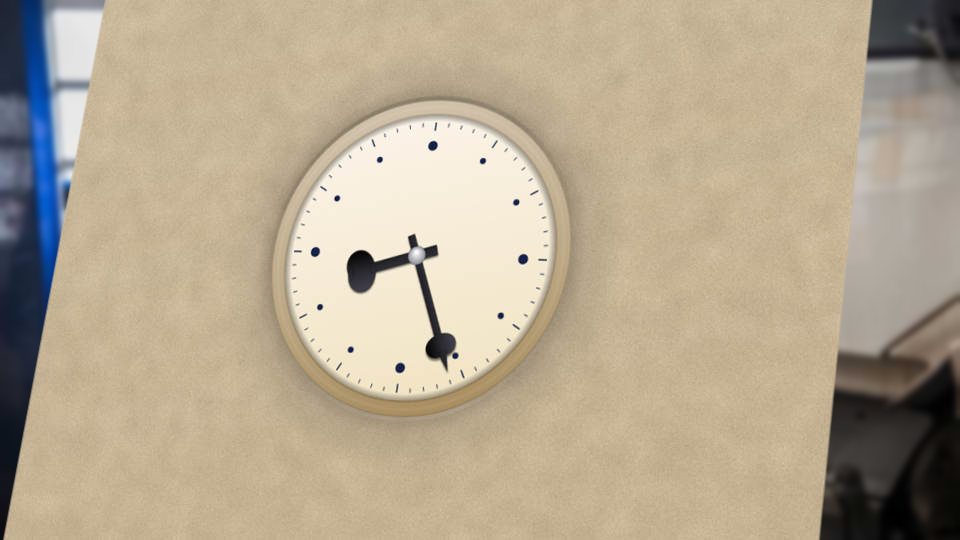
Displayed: 8h26
